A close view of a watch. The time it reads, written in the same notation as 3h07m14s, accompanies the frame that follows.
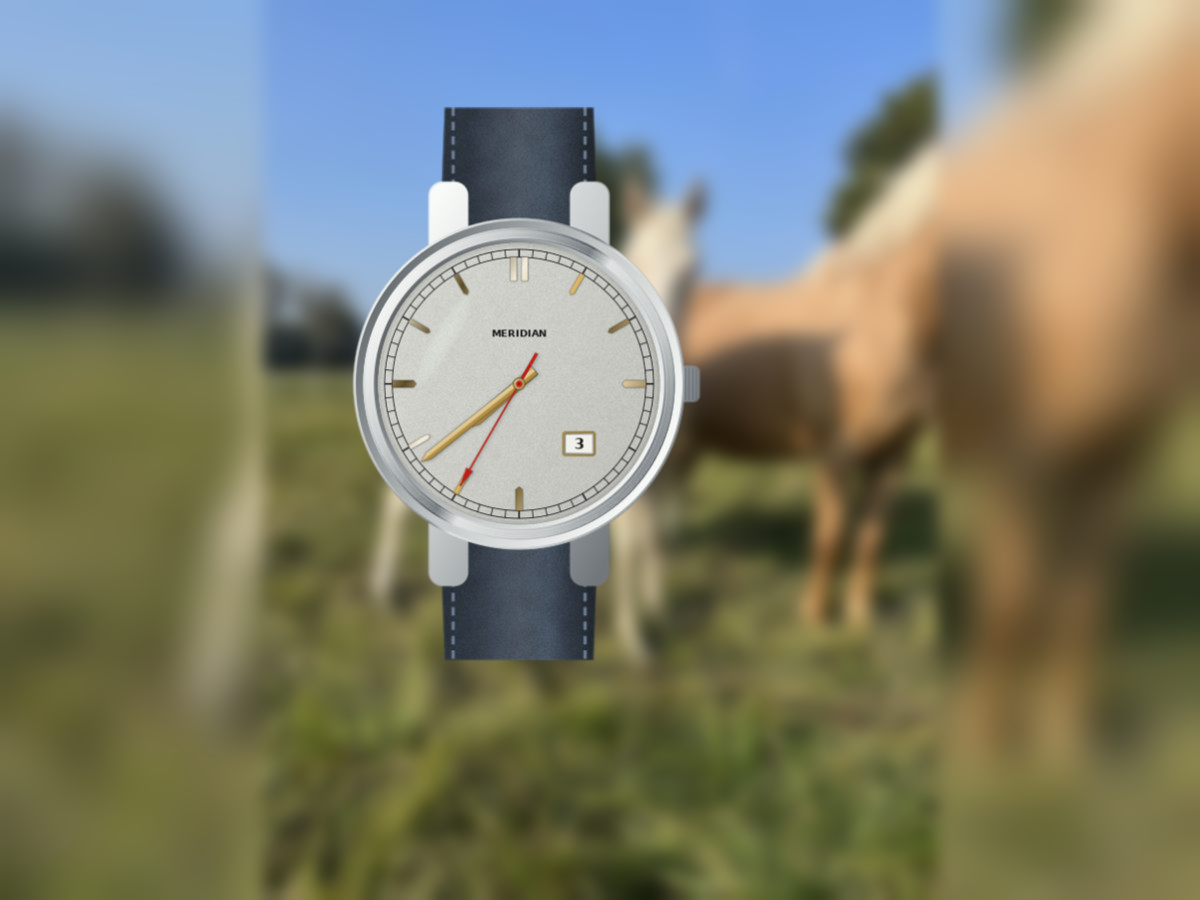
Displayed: 7h38m35s
